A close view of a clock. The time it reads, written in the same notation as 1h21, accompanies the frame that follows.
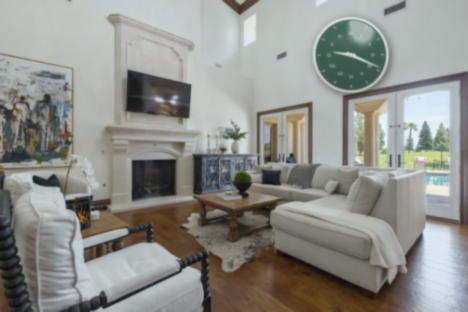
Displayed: 9h19
